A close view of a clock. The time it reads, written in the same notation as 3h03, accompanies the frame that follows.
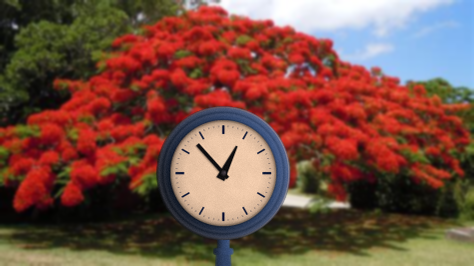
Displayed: 12h53
